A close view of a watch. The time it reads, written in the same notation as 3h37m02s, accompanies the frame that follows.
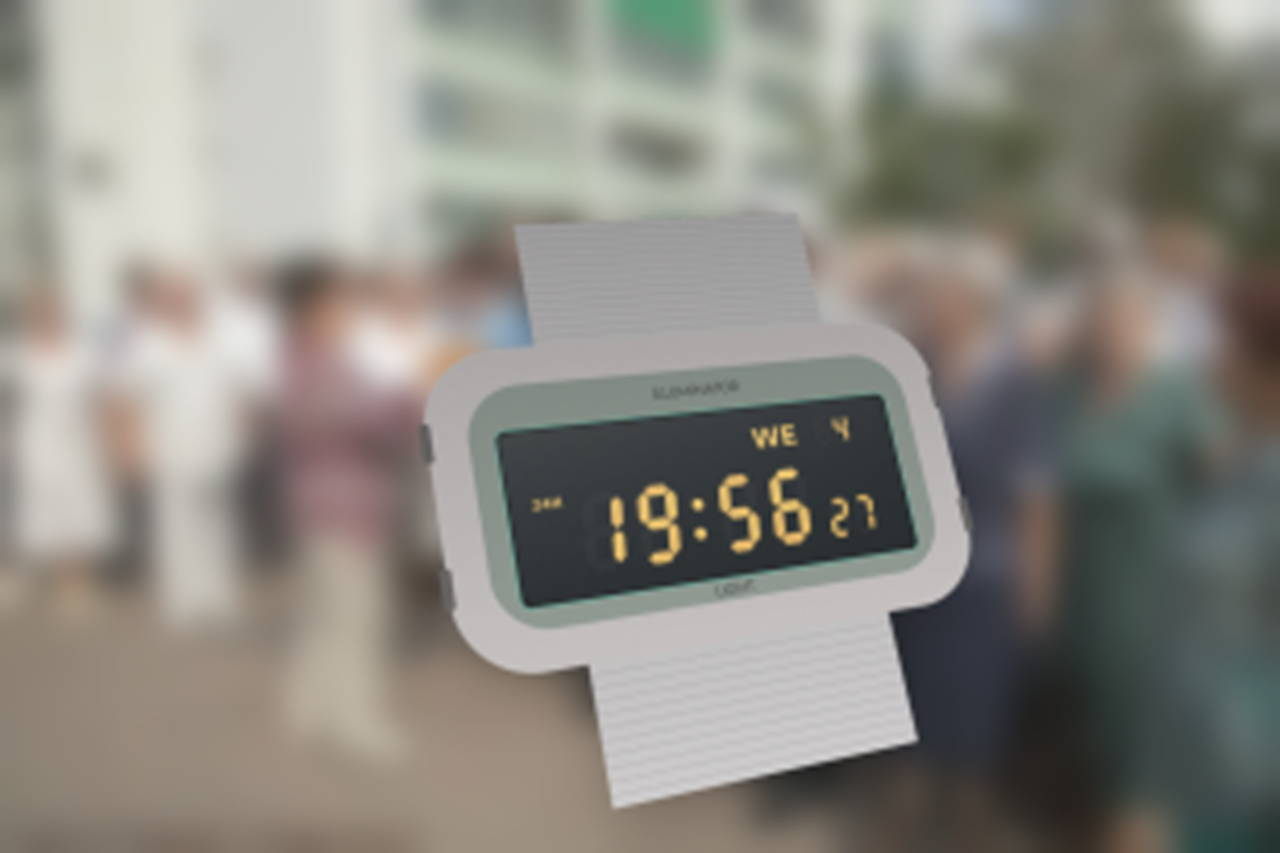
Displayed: 19h56m27s
